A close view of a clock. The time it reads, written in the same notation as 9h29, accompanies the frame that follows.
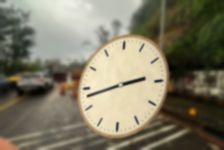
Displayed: 2h43
